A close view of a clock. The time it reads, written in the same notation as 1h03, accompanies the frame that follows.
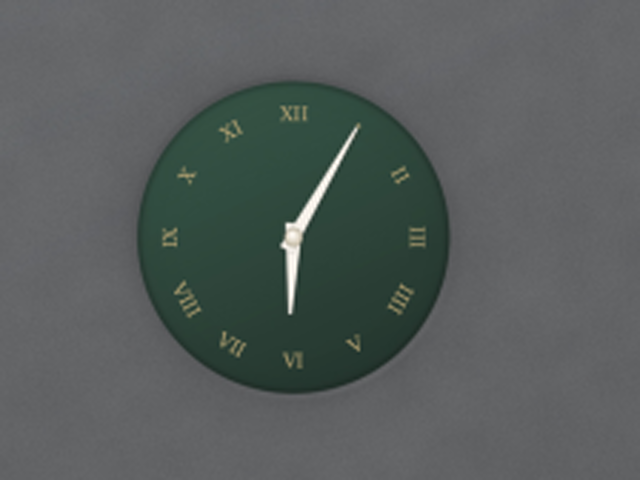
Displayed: 6h05
